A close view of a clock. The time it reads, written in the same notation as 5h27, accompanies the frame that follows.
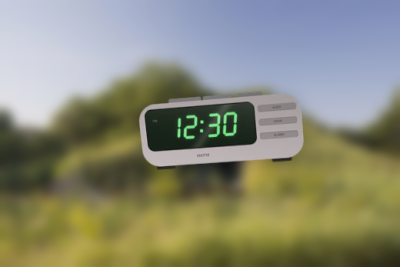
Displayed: 12h30
